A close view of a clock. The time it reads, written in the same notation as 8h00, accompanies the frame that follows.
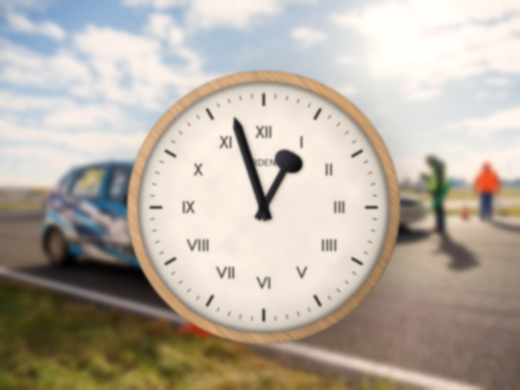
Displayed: 12h57
